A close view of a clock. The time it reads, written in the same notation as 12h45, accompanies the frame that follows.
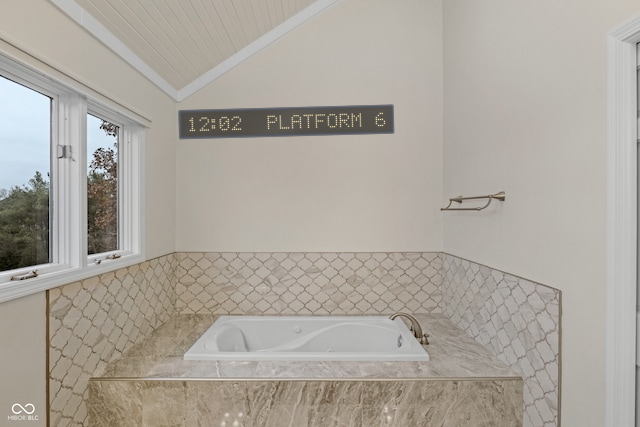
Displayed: 12h02
